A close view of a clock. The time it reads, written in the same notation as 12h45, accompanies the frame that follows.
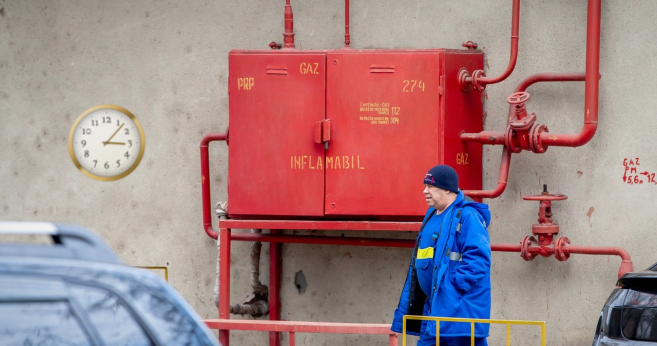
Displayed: 3h07
